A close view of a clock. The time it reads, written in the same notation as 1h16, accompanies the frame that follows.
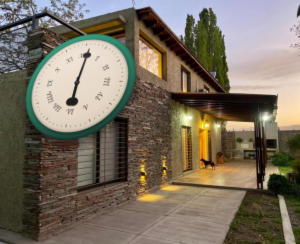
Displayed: 6h01
